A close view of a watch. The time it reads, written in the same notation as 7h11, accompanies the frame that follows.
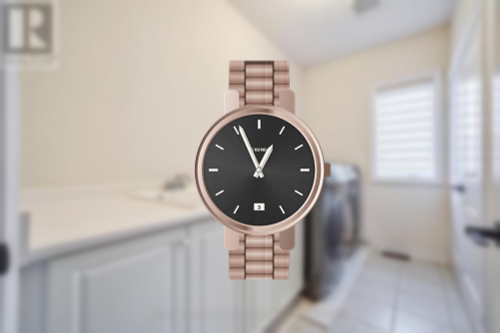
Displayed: 12h56
